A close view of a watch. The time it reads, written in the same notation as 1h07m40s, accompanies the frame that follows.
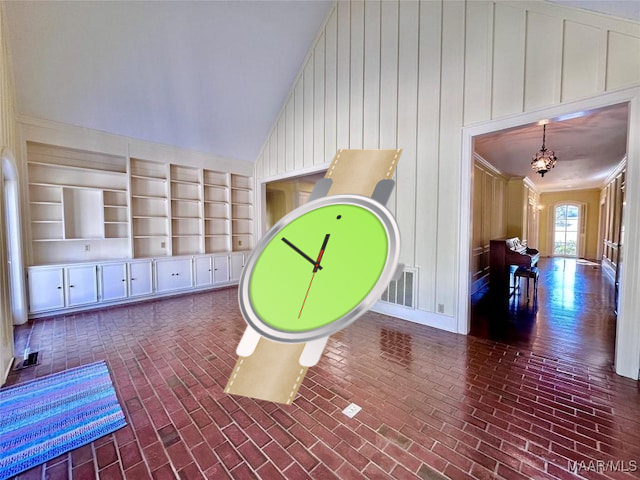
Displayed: 11h49m29s
